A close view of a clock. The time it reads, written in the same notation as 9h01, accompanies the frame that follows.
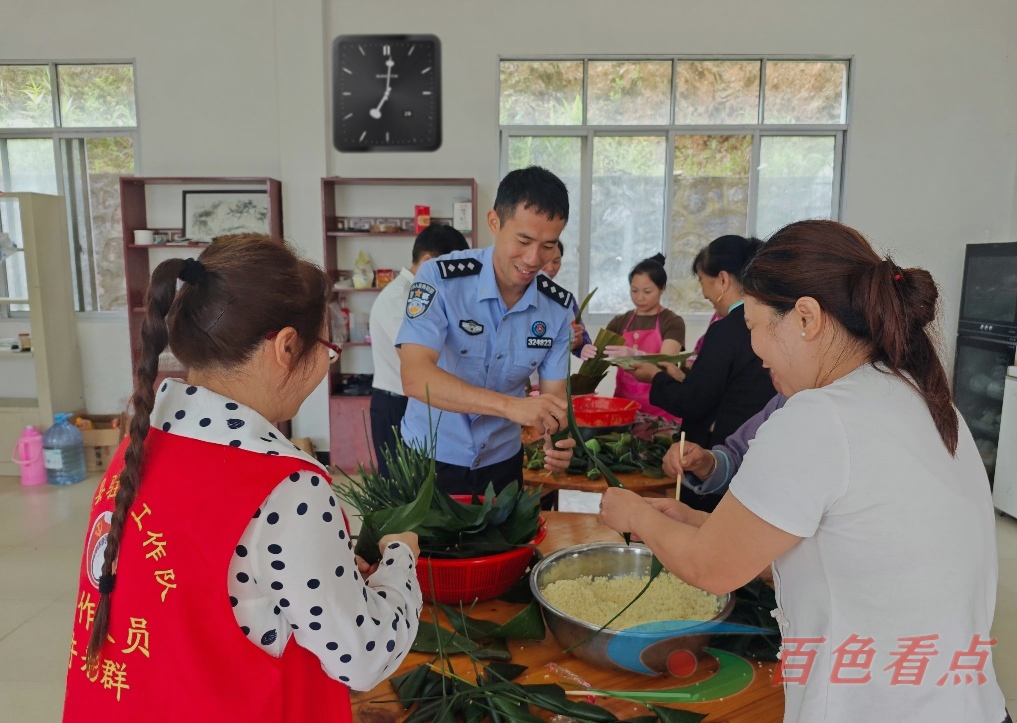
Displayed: 7h01
